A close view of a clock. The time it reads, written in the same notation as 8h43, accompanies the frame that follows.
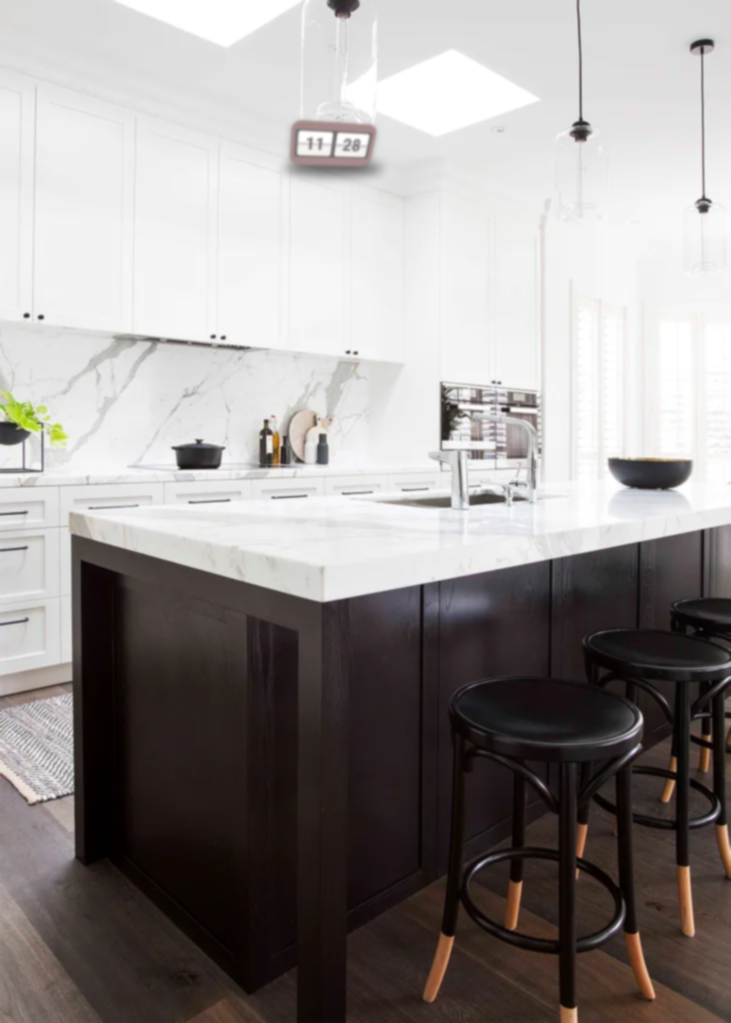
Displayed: 11h28
